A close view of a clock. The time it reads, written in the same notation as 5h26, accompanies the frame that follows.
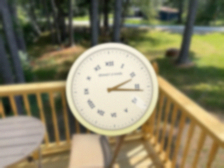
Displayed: 2h16
